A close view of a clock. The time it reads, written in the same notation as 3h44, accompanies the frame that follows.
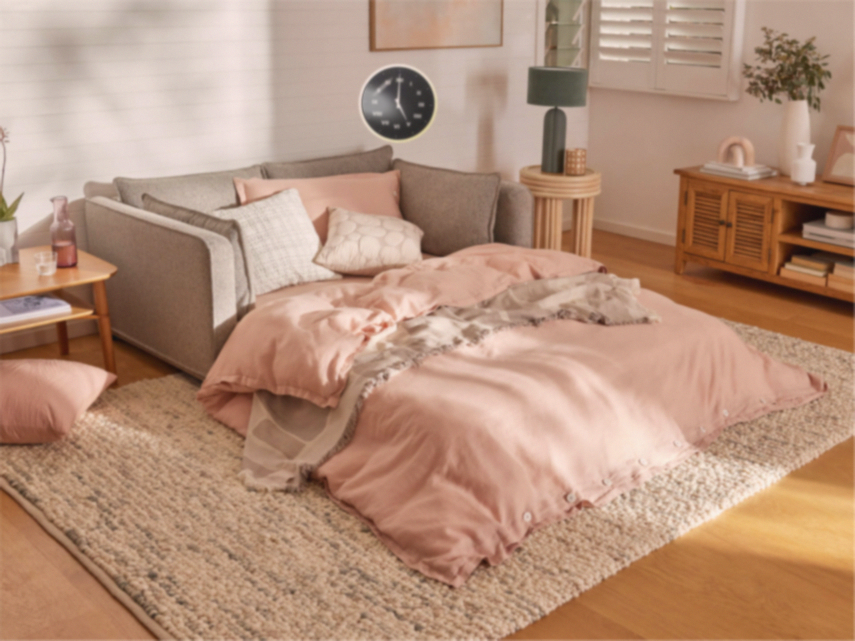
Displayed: 5h00
